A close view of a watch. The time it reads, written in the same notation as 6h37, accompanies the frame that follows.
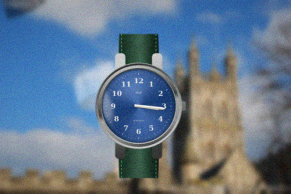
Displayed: 3h16
